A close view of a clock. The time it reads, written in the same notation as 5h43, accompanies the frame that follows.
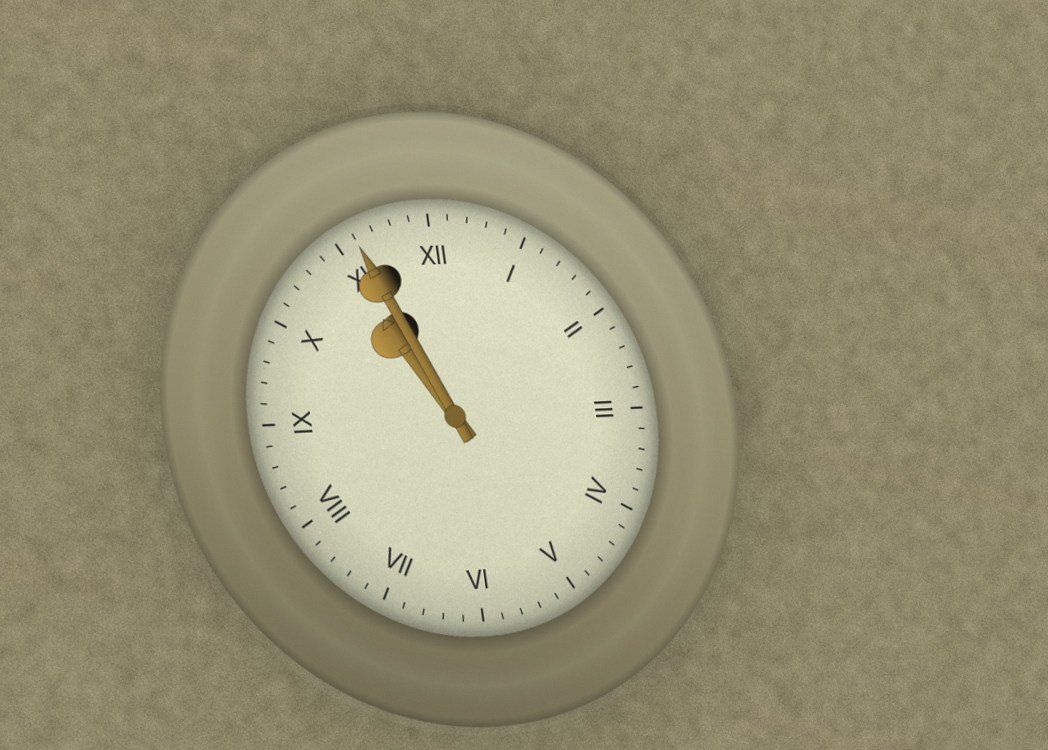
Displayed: 10h56
